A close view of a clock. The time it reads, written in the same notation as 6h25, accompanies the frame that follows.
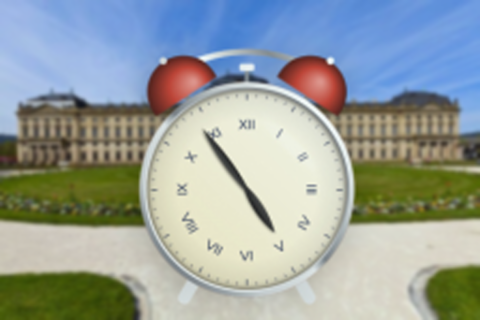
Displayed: 4h54
